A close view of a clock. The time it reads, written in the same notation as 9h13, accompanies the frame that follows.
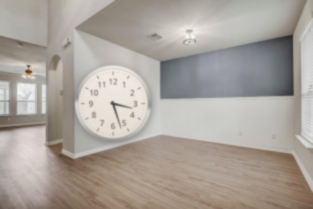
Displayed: 3h27
